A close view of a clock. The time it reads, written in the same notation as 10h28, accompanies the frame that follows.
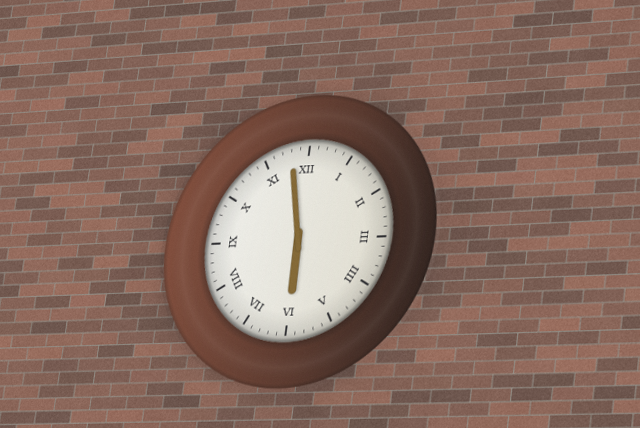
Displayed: 5h58
